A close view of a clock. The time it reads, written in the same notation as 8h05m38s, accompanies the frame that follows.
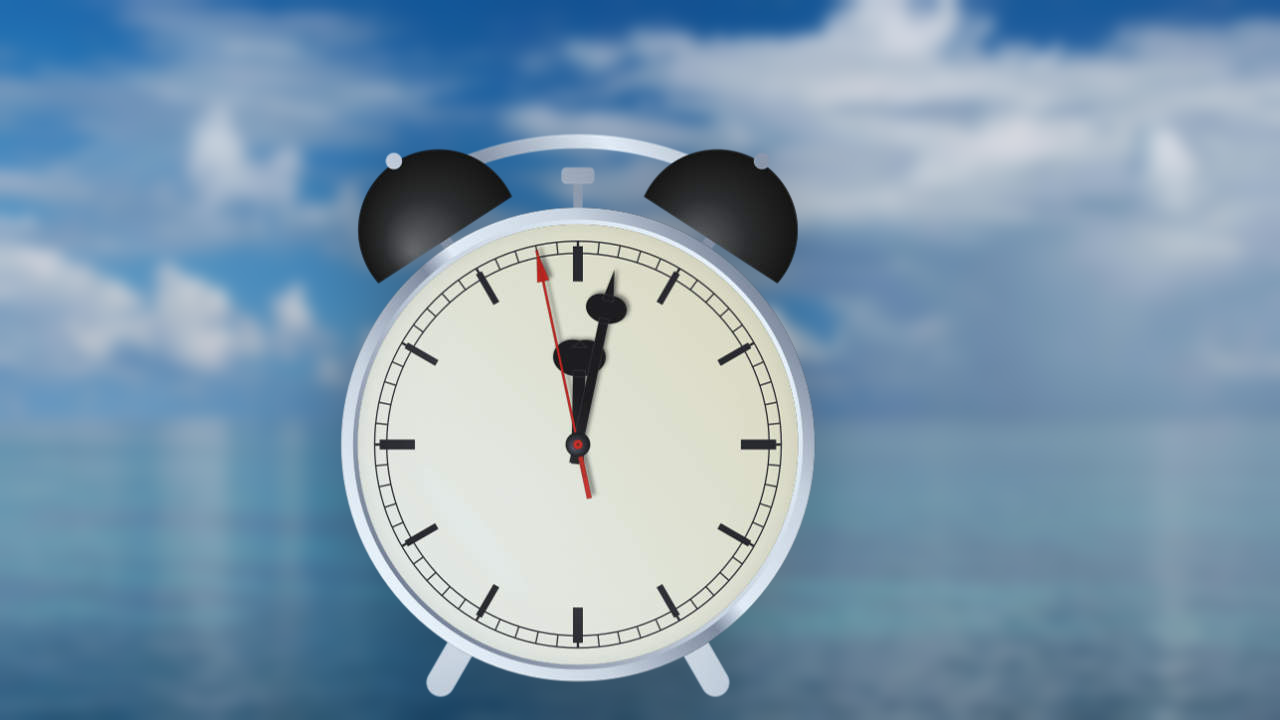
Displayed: 12h01m58s
